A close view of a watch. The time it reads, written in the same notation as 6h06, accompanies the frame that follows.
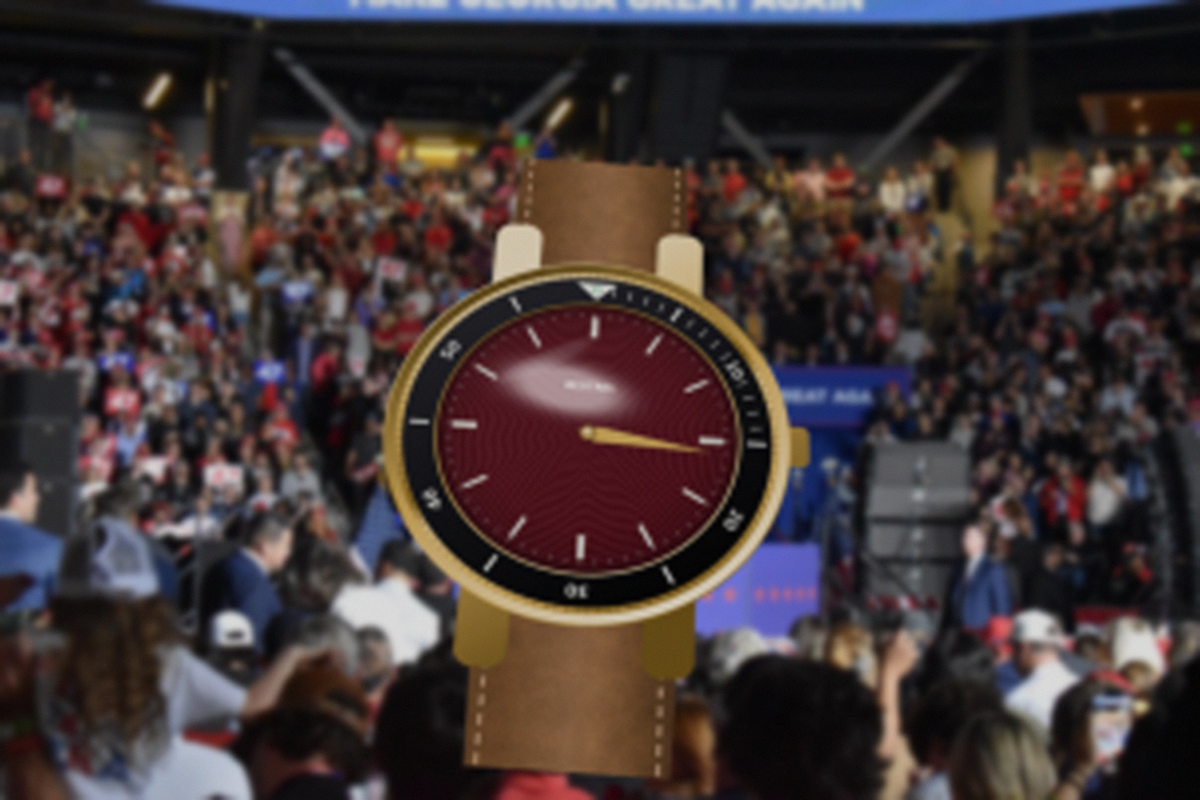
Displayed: 3h16
